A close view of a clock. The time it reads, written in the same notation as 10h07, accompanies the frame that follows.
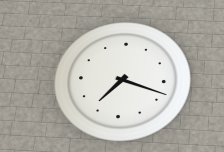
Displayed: 7h18
